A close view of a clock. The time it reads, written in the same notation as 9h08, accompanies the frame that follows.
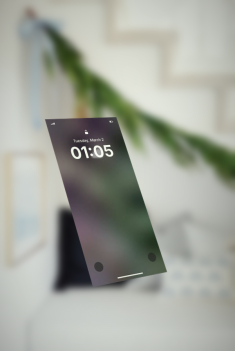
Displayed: 1h05
